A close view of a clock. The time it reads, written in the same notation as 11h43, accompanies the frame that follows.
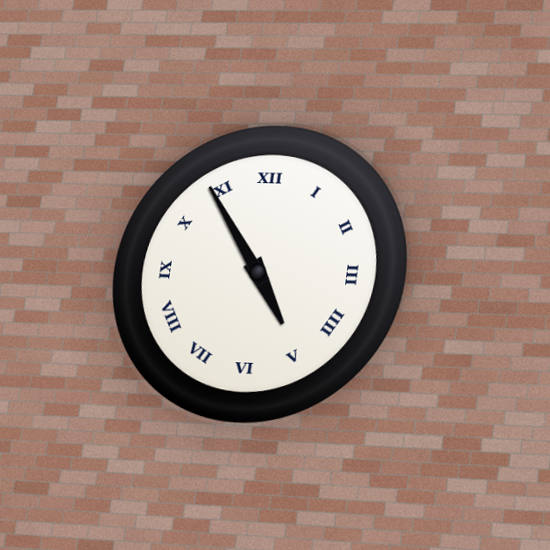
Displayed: 4h54
